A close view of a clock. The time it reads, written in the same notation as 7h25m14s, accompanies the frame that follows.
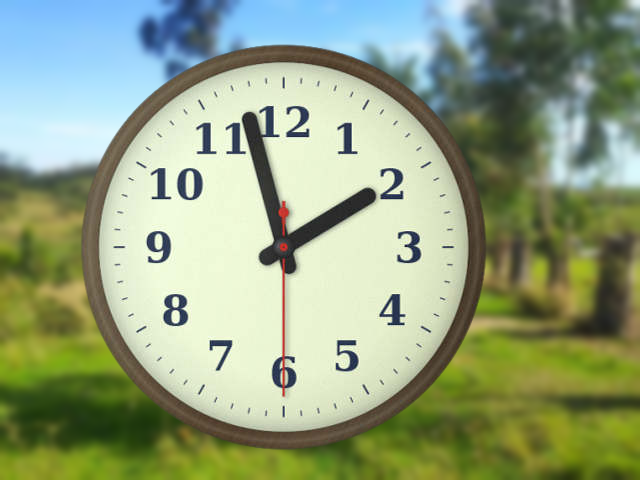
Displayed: 1h57m30s
